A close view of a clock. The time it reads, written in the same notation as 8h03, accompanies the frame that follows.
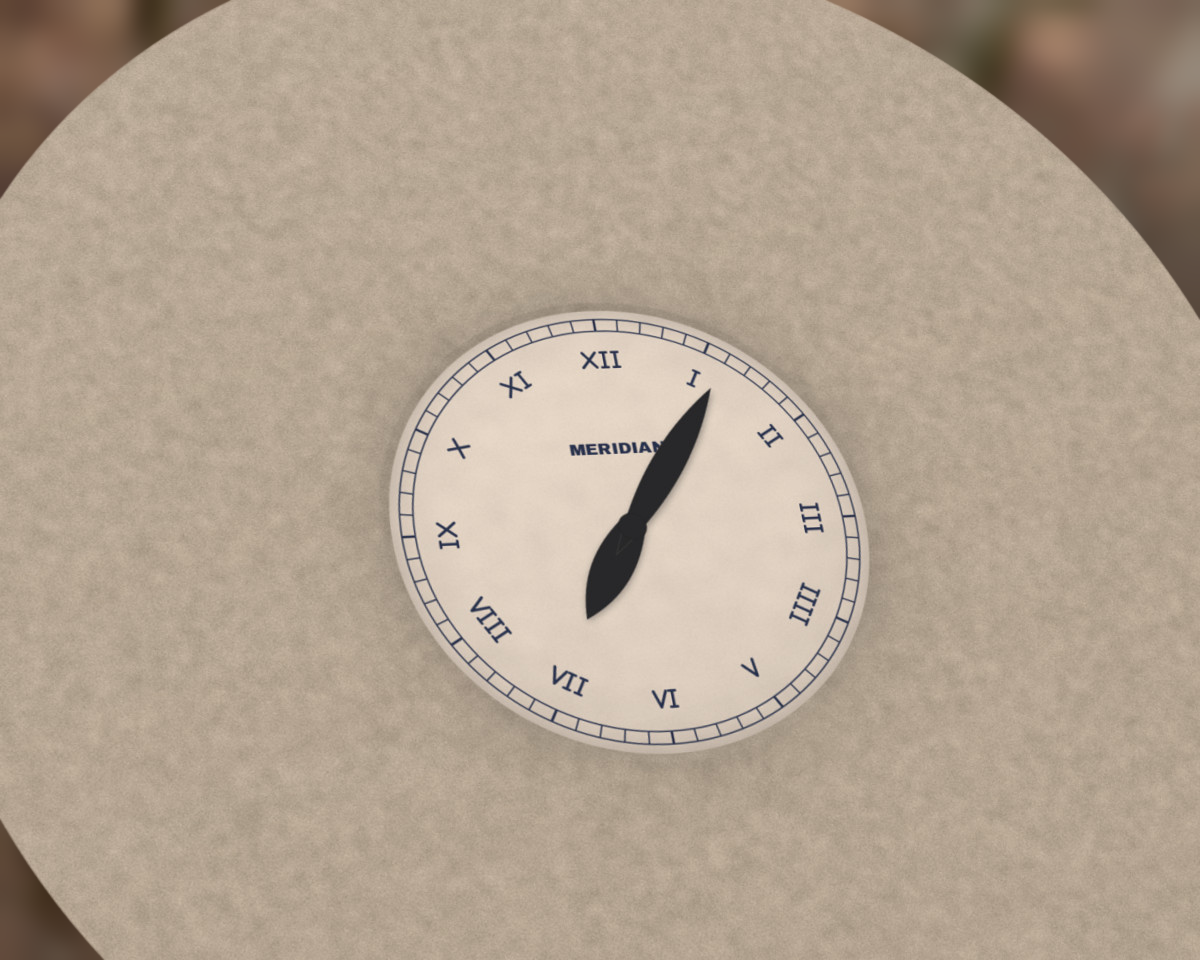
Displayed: 7h06
